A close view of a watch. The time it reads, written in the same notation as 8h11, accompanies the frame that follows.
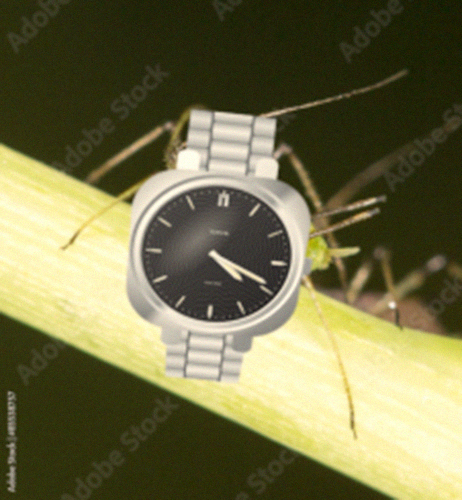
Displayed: 4h19
